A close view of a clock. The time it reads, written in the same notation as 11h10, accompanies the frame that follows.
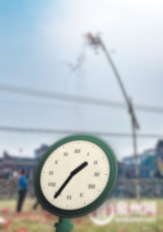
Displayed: 1h35
